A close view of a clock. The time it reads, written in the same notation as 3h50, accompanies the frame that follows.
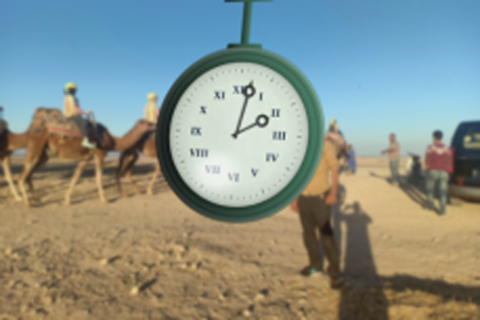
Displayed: 2h02
